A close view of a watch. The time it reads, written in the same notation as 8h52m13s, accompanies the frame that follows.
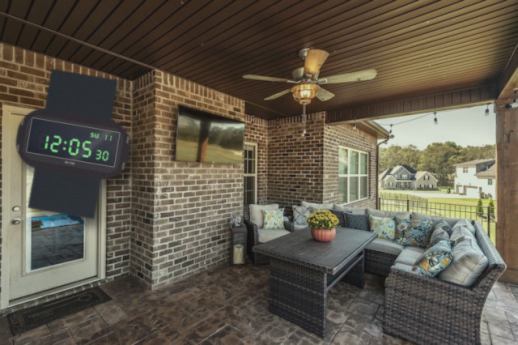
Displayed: 12h05m30s
